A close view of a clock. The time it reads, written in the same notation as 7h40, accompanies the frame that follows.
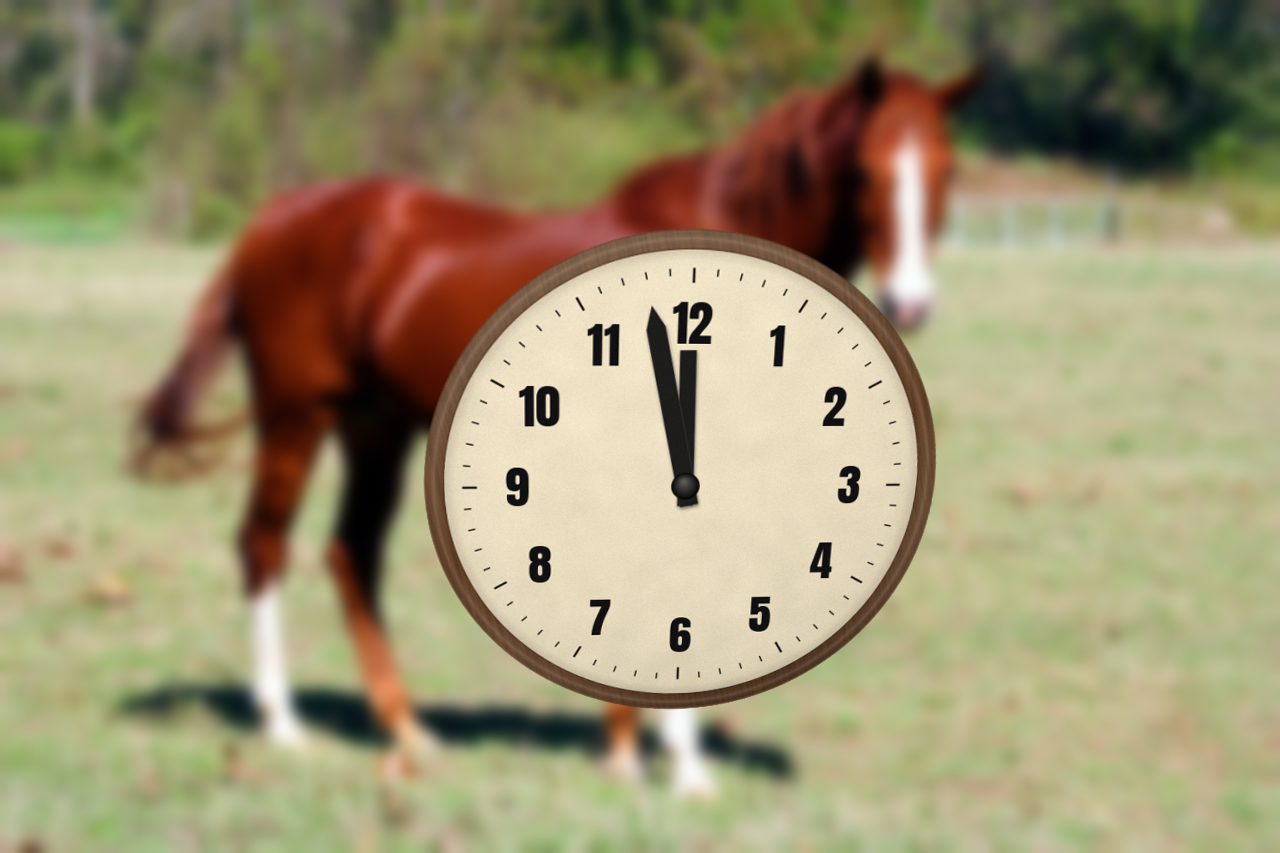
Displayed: 11h58
